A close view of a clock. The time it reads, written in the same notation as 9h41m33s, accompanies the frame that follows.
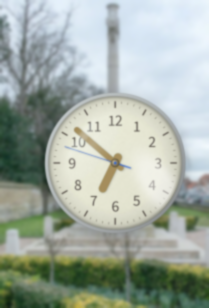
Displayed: 6h51m48s
